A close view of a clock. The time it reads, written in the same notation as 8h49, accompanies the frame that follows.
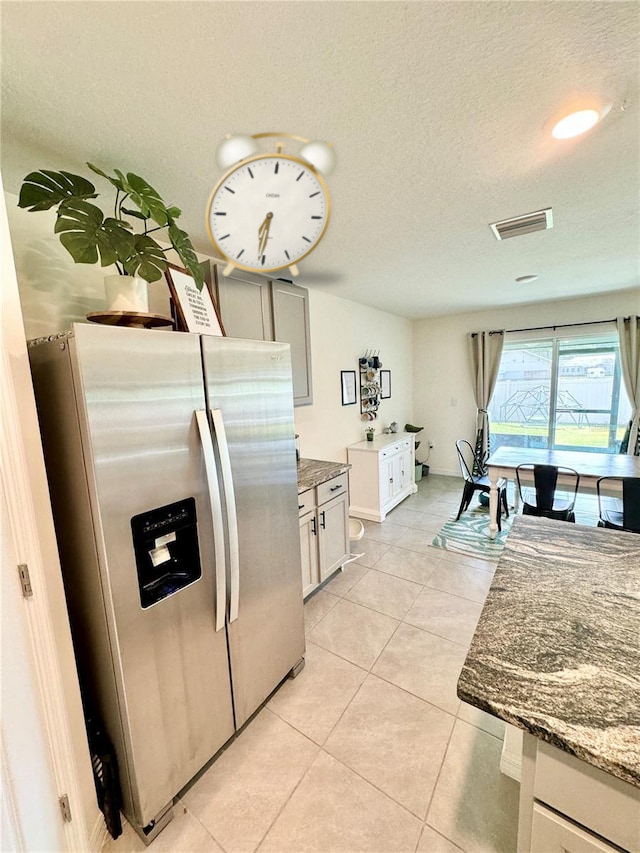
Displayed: 6h31
